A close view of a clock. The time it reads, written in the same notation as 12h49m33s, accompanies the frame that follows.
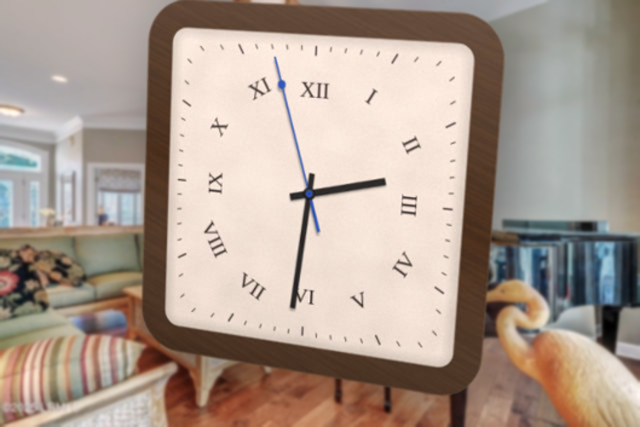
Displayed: 2h30m57s
